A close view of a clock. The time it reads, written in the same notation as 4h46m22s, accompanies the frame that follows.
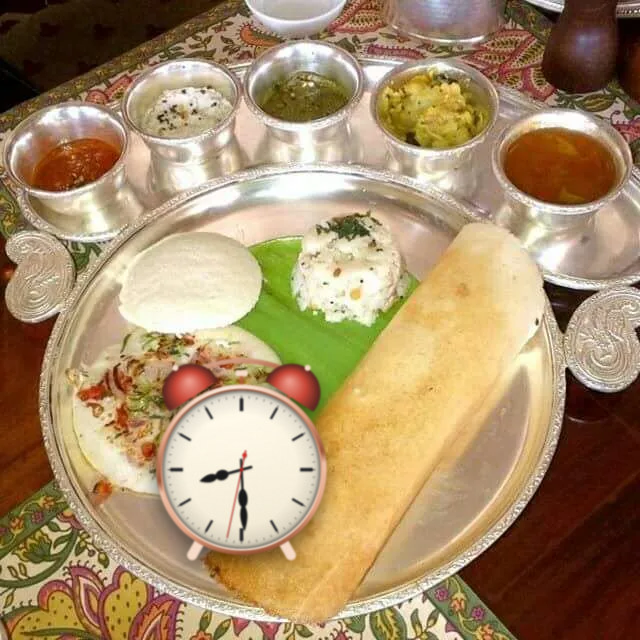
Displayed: 8h29m32s
